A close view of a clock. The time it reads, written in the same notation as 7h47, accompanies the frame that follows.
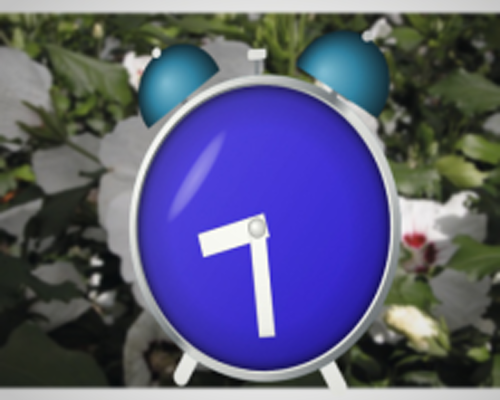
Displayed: 8h29
